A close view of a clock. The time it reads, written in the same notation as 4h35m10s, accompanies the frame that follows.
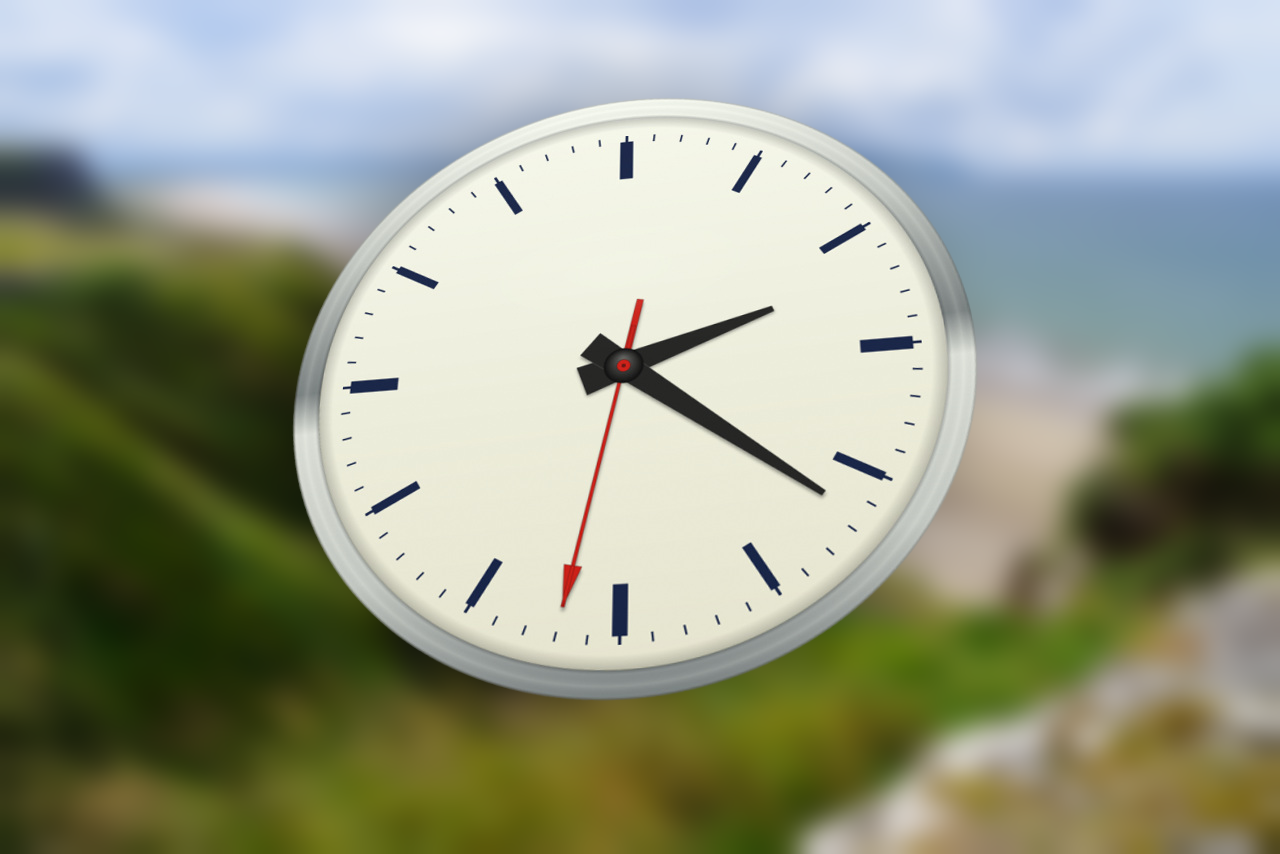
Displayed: 2h21m32s
